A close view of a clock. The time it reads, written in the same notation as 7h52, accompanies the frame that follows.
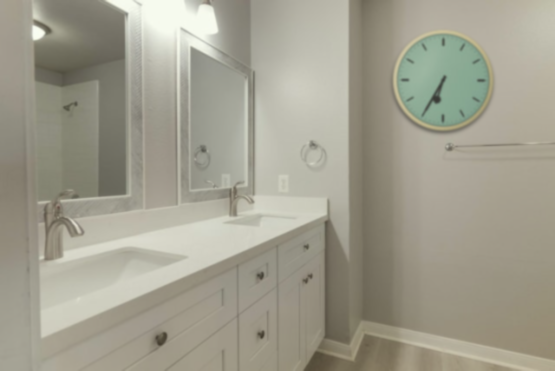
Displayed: 6h35
